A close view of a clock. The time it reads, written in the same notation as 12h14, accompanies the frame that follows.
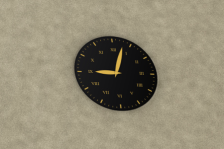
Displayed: 9h03
